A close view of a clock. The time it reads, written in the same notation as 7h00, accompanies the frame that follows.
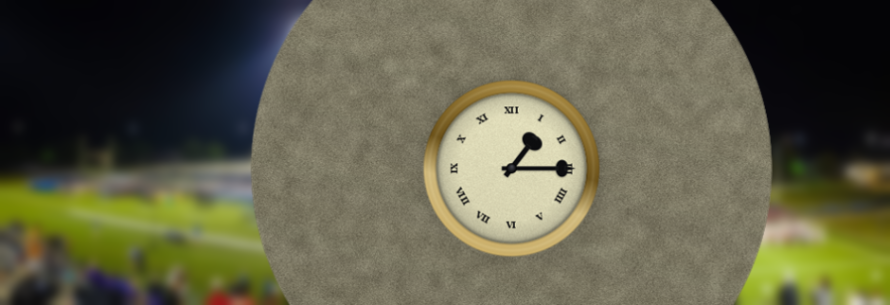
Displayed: 1h15
